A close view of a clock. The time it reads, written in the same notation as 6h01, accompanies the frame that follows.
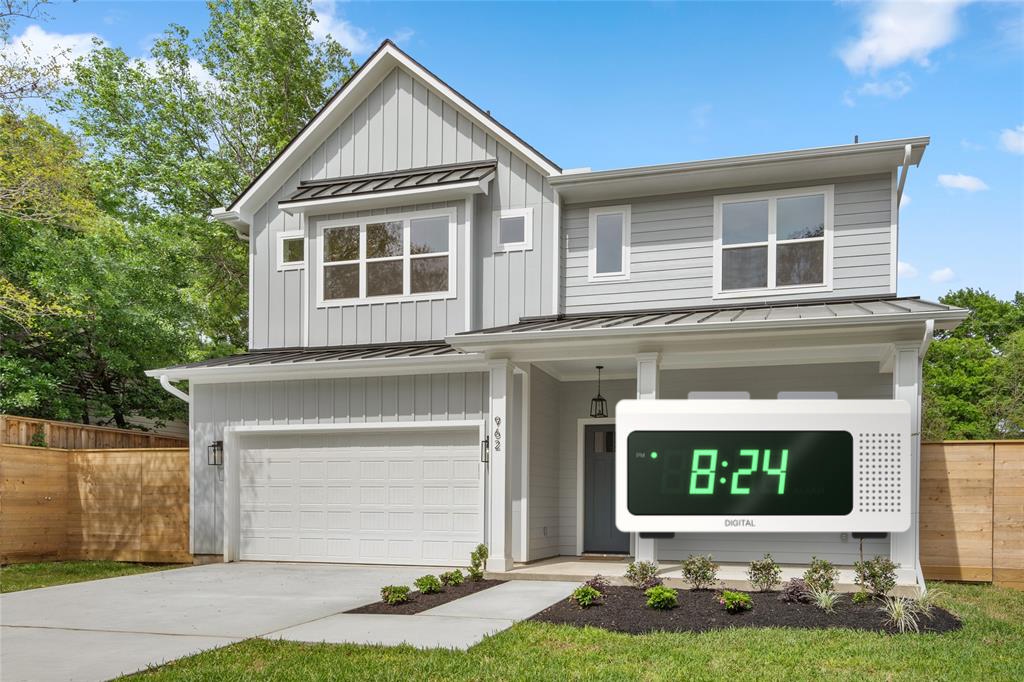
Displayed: 8h24
